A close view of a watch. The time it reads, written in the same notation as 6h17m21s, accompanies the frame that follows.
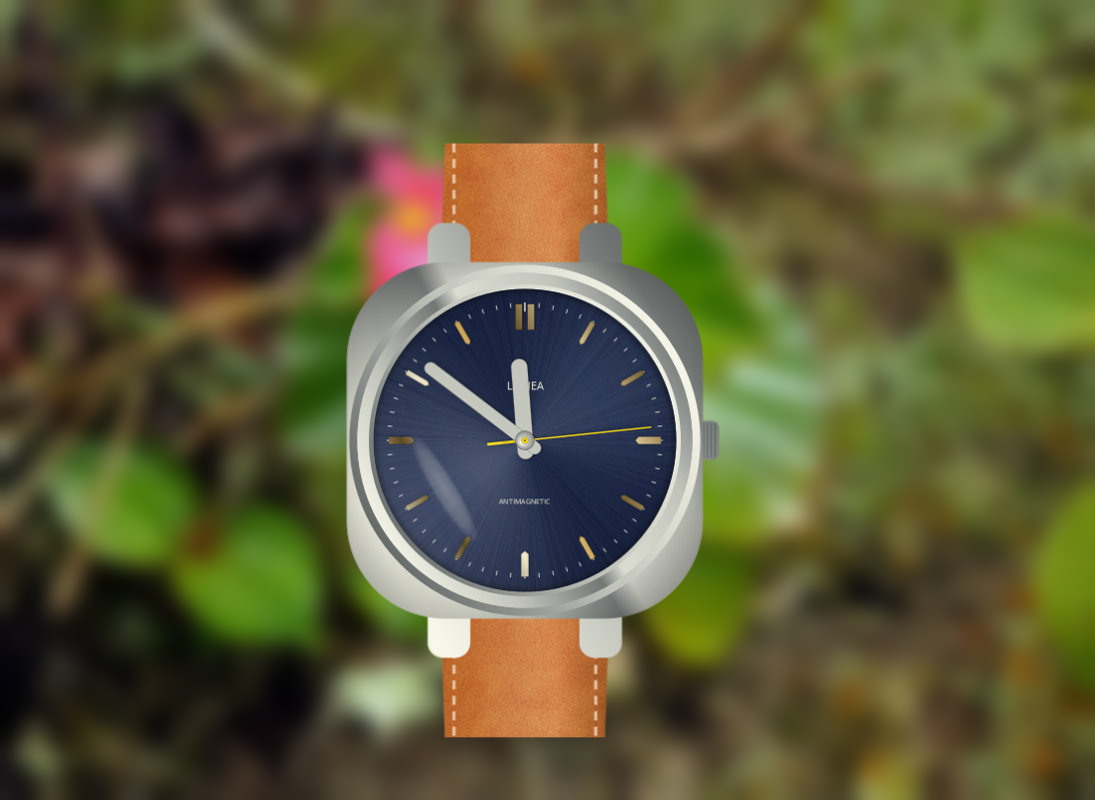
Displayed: 11h51m14s
